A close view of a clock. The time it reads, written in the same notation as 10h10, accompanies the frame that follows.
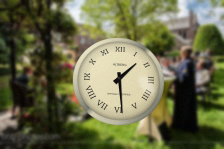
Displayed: 1h29
